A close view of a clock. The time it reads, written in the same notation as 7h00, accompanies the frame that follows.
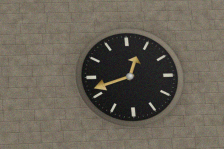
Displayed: 12h42
